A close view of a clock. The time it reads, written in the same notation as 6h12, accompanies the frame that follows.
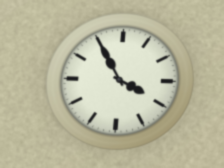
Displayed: 3h55
